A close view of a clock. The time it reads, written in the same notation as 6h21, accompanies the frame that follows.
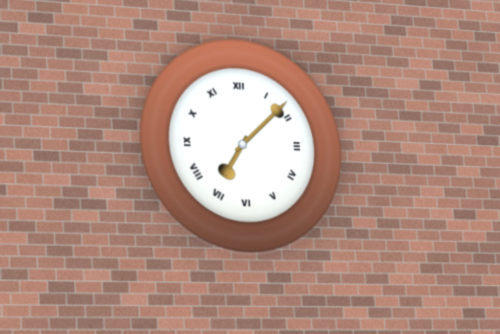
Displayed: 7h08
